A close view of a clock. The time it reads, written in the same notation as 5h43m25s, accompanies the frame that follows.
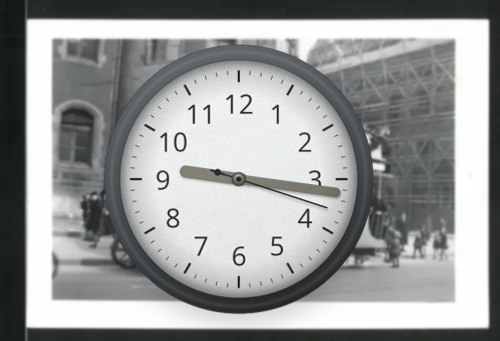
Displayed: 9h16m18s
